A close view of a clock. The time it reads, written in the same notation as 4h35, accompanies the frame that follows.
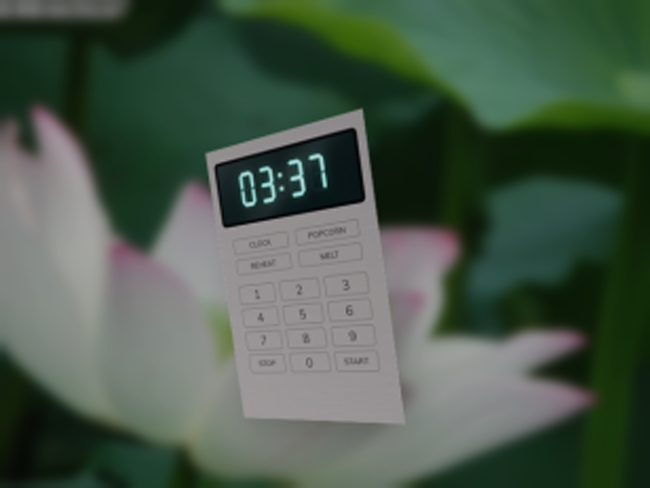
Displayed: 3h37
